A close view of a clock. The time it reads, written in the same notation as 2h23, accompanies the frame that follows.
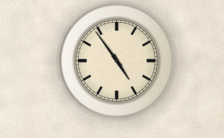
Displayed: 4h54
